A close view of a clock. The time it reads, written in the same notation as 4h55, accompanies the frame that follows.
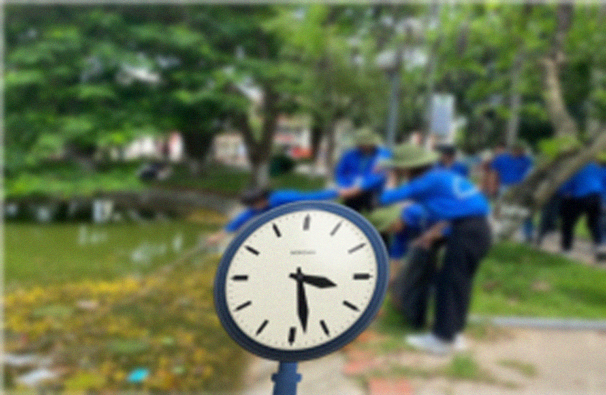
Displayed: 3h28
